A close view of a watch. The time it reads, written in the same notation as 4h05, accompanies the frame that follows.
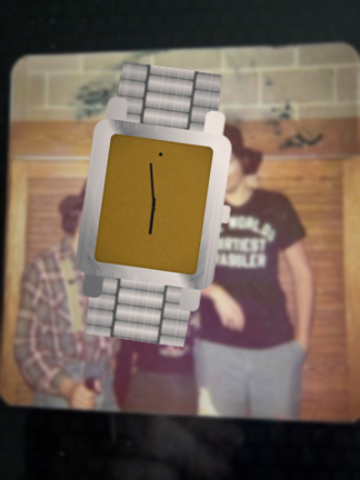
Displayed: 5h58
